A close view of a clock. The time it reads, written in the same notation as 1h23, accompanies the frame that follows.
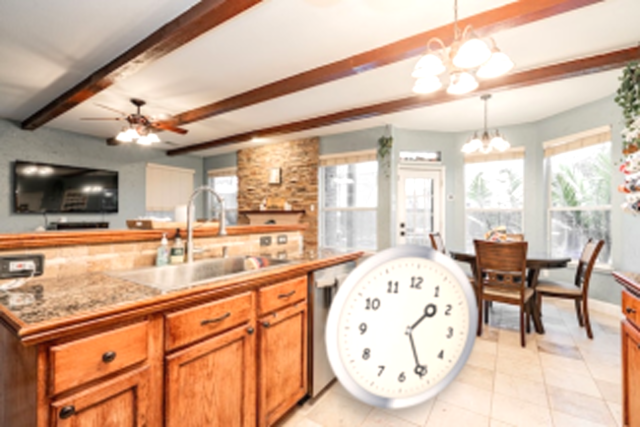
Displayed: 1h26
